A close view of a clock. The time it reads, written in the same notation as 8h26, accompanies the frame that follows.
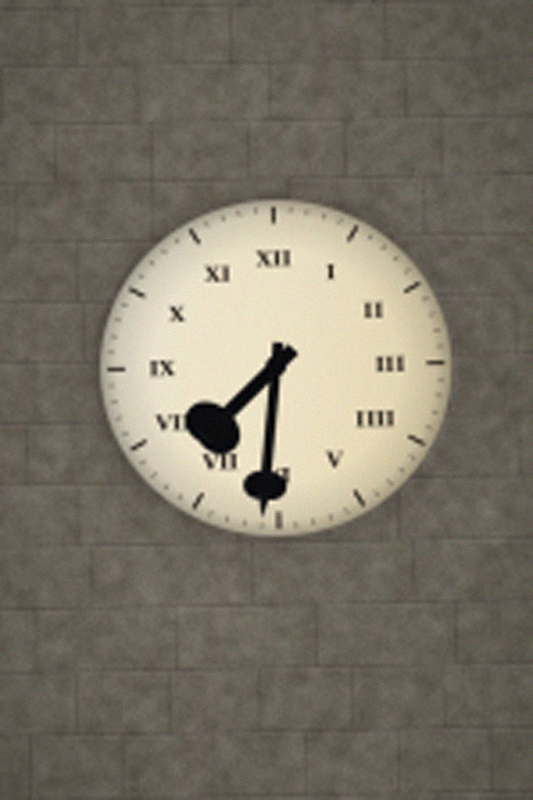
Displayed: 7h31
